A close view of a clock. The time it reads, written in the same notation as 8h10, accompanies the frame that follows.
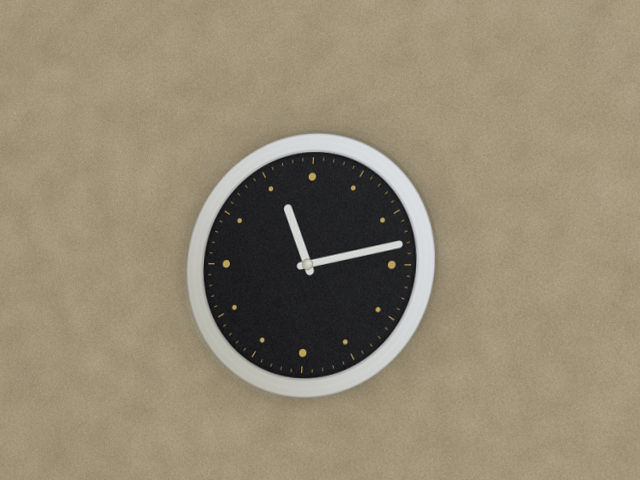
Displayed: 11h13
